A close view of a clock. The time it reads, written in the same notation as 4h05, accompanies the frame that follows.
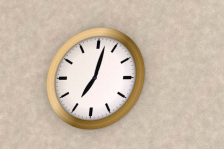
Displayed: 7h02
